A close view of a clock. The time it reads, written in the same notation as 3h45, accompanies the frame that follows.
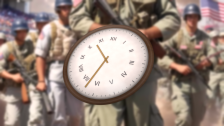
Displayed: 10h33
